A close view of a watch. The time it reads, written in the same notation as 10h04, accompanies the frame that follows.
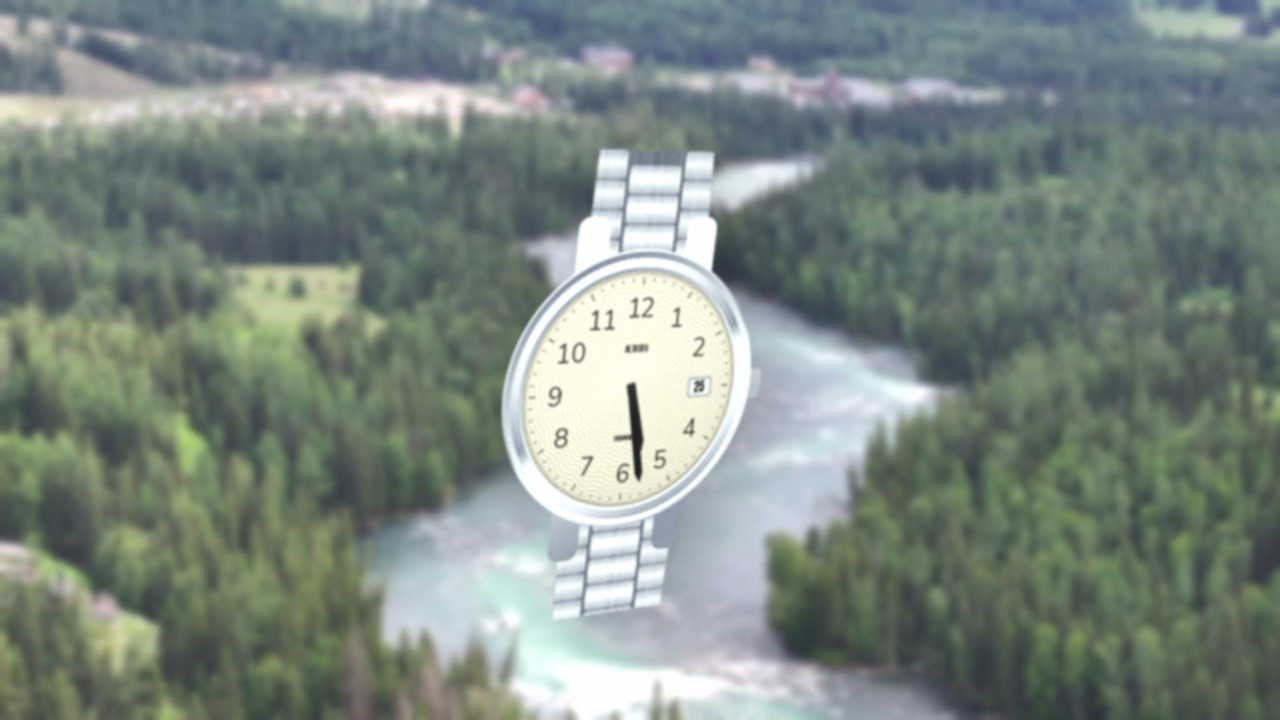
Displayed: 5h28
